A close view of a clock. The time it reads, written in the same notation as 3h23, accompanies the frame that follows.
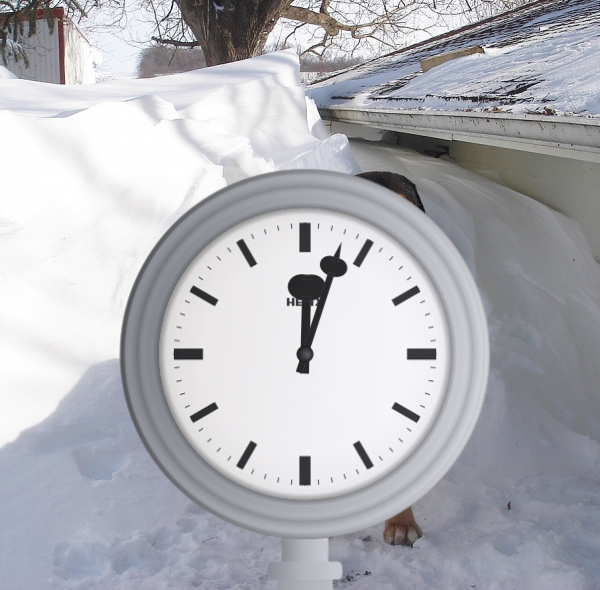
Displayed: 12h03
